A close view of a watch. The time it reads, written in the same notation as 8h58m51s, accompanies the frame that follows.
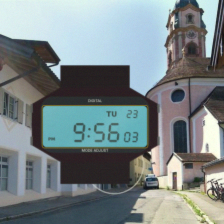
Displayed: 9h56m03s
